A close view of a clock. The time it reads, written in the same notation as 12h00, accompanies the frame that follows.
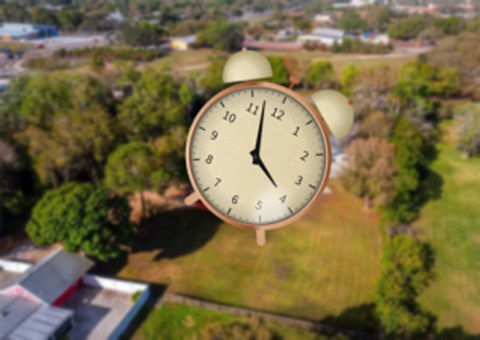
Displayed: 3h57
